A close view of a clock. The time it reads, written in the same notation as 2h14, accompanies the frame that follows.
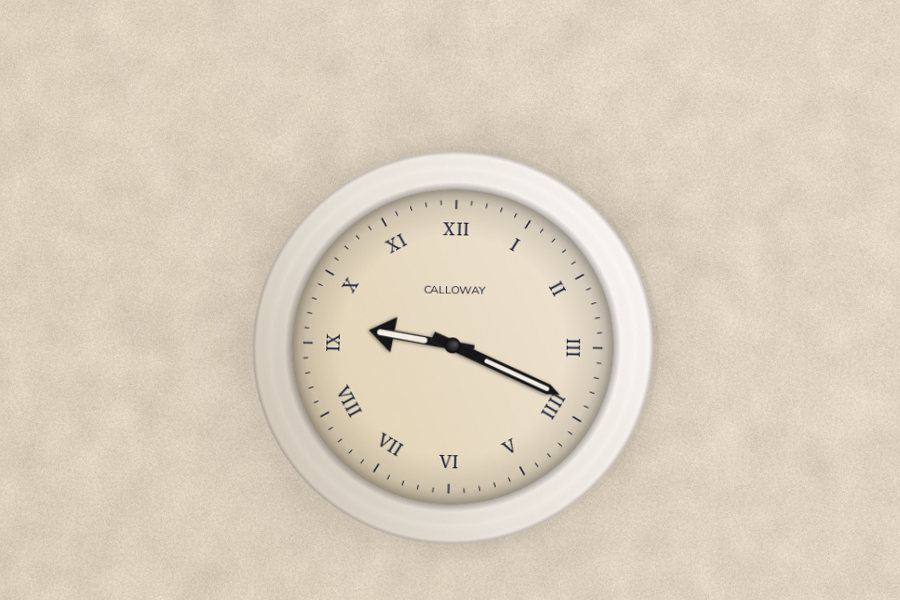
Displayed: 9h19
